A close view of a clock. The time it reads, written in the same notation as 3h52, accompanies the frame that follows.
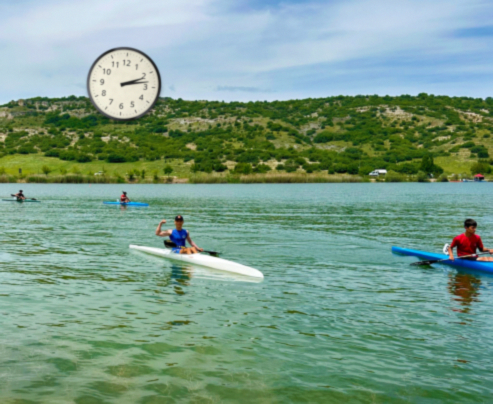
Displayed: 2h13
